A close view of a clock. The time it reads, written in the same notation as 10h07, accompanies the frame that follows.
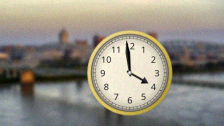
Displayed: 3h59
